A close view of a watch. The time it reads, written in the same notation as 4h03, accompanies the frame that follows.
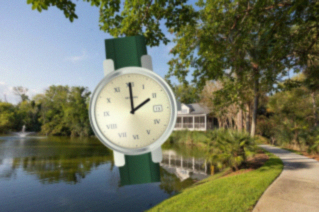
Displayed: 2h00
